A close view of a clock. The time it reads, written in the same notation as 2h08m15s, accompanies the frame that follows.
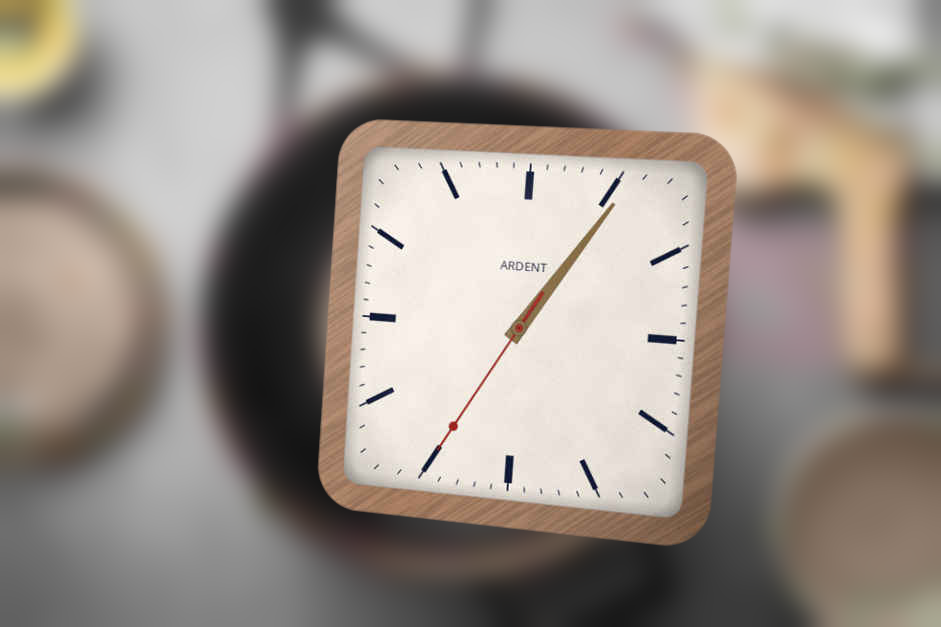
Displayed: 1h05m35s
